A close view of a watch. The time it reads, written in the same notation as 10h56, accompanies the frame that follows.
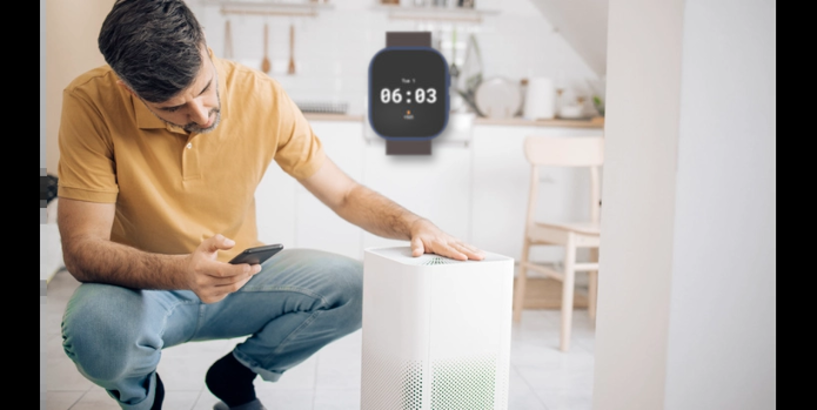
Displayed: 6h03
